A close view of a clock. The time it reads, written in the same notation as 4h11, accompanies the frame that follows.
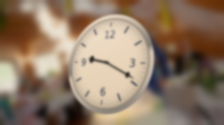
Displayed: 9h19
